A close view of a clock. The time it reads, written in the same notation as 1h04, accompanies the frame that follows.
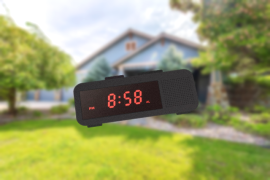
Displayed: 8h58
